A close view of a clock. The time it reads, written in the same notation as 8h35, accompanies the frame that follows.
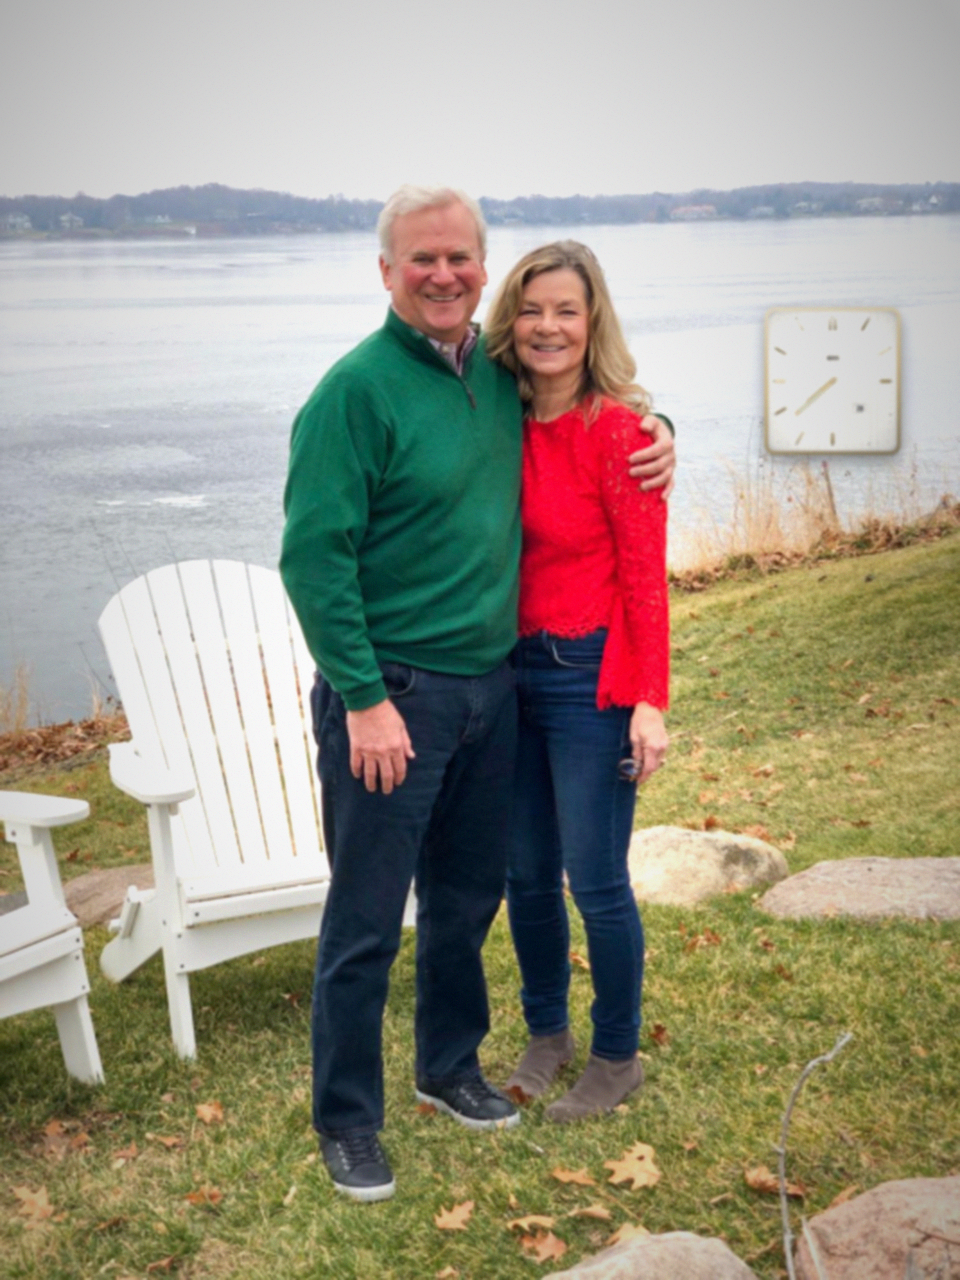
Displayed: 7h38
